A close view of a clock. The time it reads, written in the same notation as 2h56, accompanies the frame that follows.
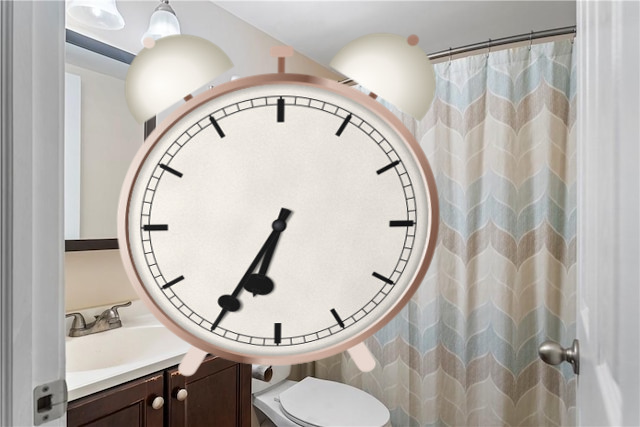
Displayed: 6h35
